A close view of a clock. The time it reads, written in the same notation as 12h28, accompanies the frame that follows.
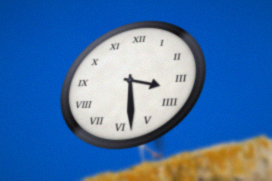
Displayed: 3h28
